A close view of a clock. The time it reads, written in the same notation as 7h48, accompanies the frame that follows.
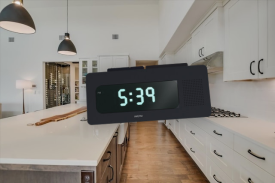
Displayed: 5h39
